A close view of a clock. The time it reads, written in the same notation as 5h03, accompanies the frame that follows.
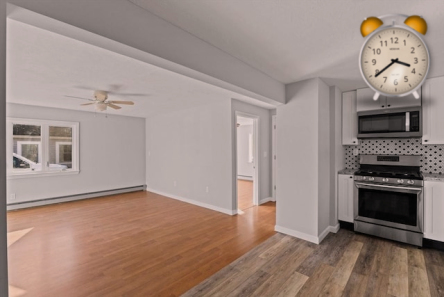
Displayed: 3h39
